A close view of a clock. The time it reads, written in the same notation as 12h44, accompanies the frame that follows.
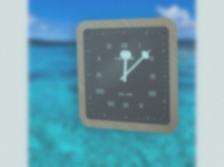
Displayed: 12h08
